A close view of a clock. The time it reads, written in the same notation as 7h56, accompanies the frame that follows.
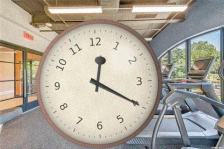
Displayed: 12h20
